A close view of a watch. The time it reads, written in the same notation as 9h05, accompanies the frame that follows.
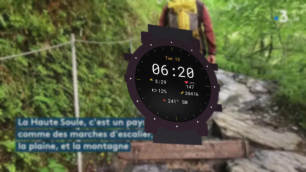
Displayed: 6h20
